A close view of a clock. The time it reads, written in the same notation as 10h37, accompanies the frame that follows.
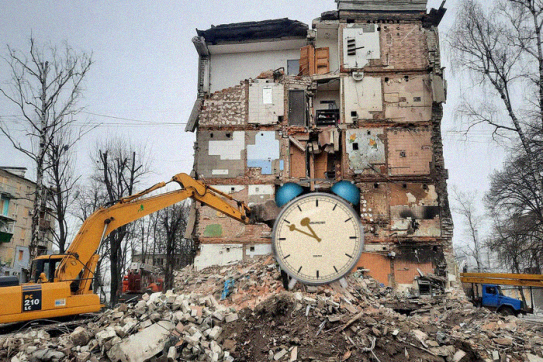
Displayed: 10h49
